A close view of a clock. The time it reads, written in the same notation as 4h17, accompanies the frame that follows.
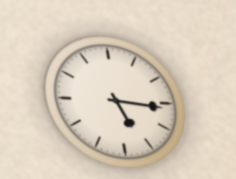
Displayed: 5h16
